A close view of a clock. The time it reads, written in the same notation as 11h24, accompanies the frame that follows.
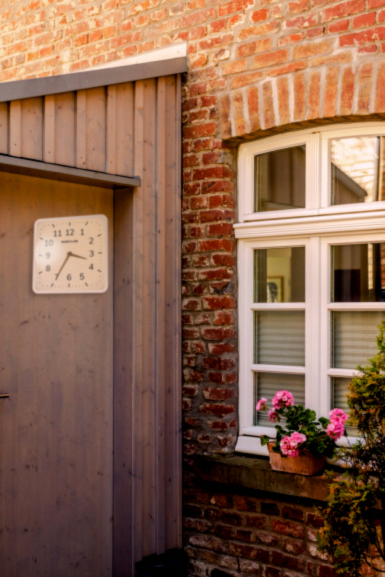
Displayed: 3h35
